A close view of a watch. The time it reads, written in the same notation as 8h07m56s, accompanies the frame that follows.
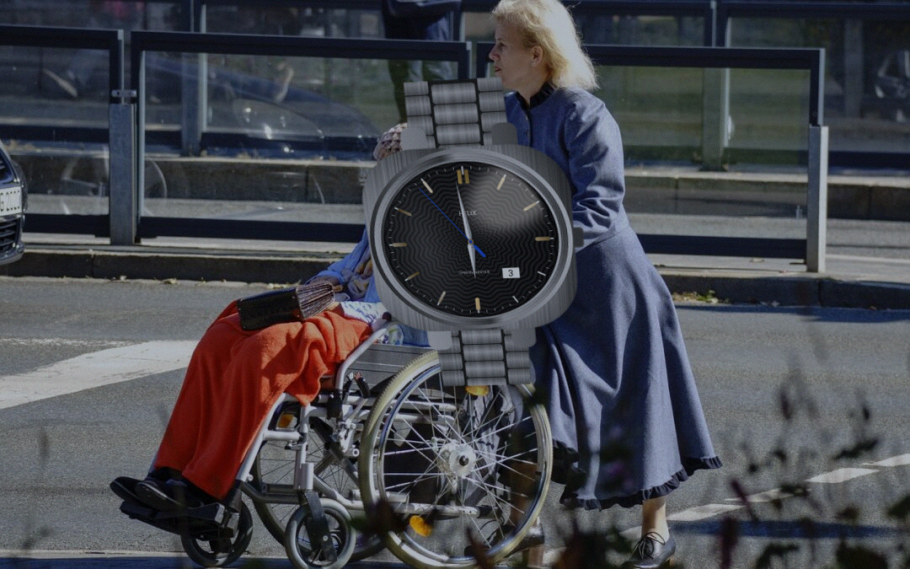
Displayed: 5h58m54s
